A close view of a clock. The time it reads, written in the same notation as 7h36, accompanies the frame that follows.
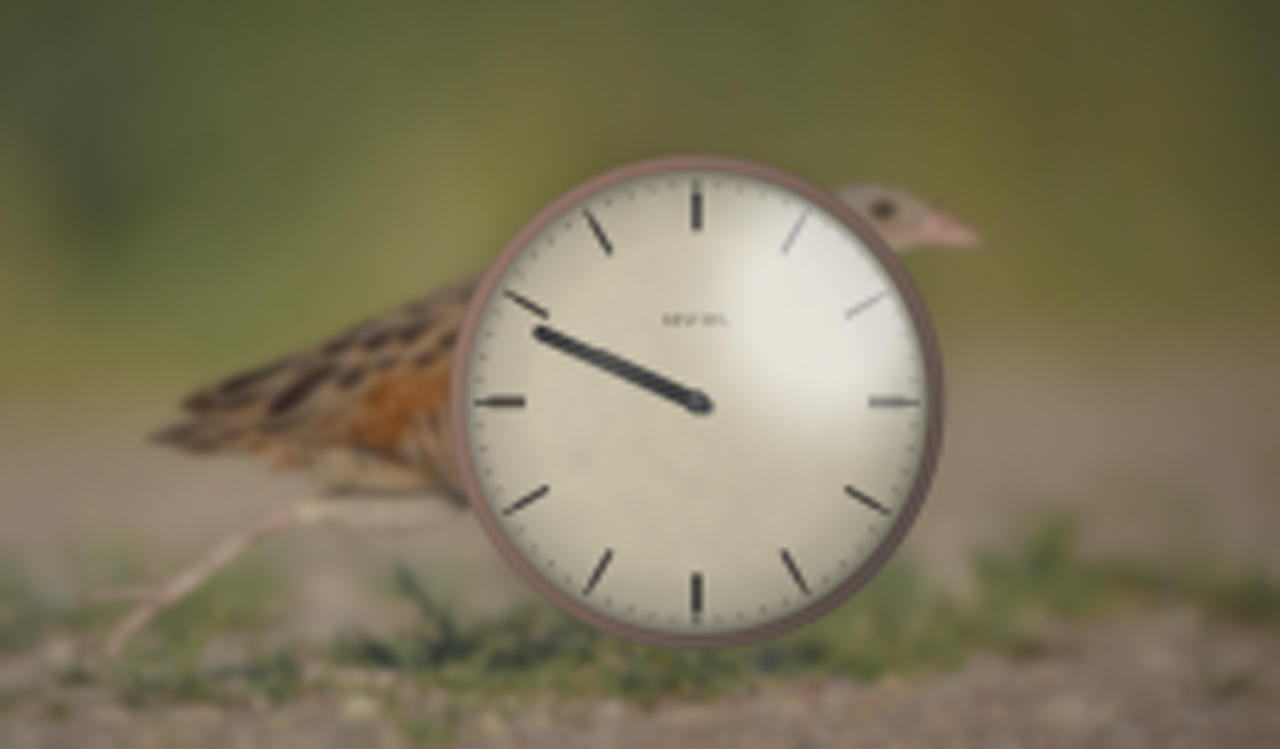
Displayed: 9h49
